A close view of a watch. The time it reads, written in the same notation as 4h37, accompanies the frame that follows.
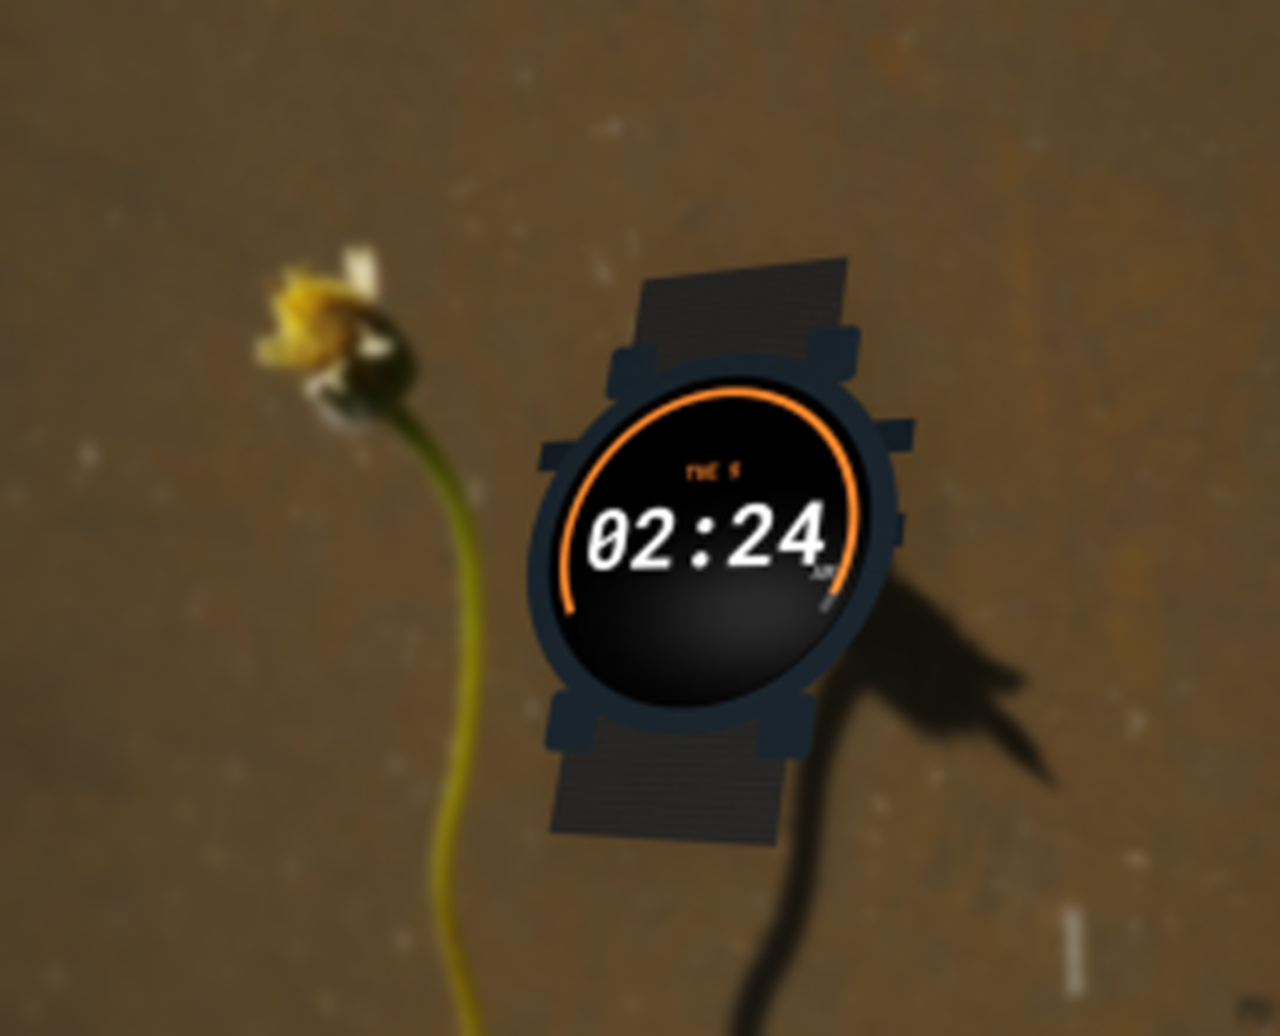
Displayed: 2h24
